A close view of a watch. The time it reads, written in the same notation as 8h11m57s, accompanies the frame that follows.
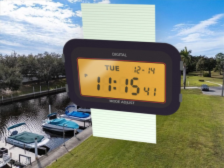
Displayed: 11h15m41s
